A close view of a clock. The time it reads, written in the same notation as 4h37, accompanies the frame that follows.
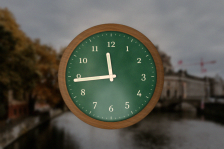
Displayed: 11h44
